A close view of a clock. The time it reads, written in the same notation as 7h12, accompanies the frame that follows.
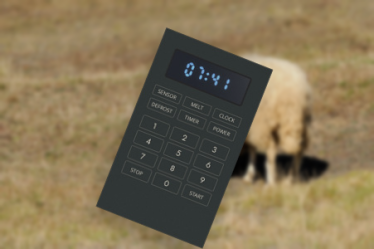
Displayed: 7h41
